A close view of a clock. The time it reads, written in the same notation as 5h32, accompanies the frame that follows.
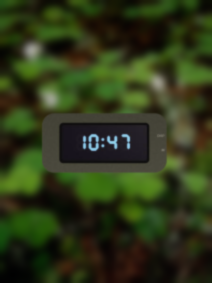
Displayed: 10h47
